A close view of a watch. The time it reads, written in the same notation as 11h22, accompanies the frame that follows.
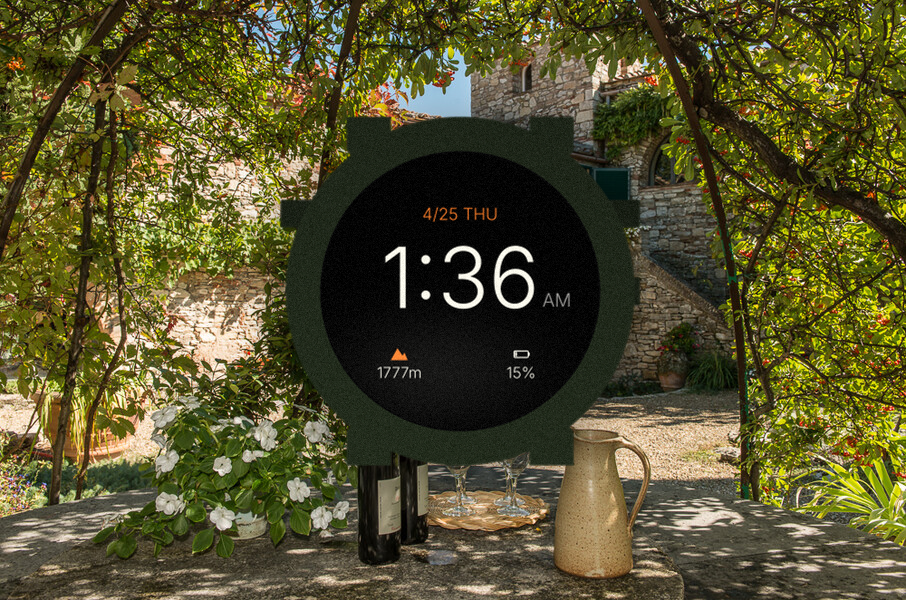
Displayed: 1h36
